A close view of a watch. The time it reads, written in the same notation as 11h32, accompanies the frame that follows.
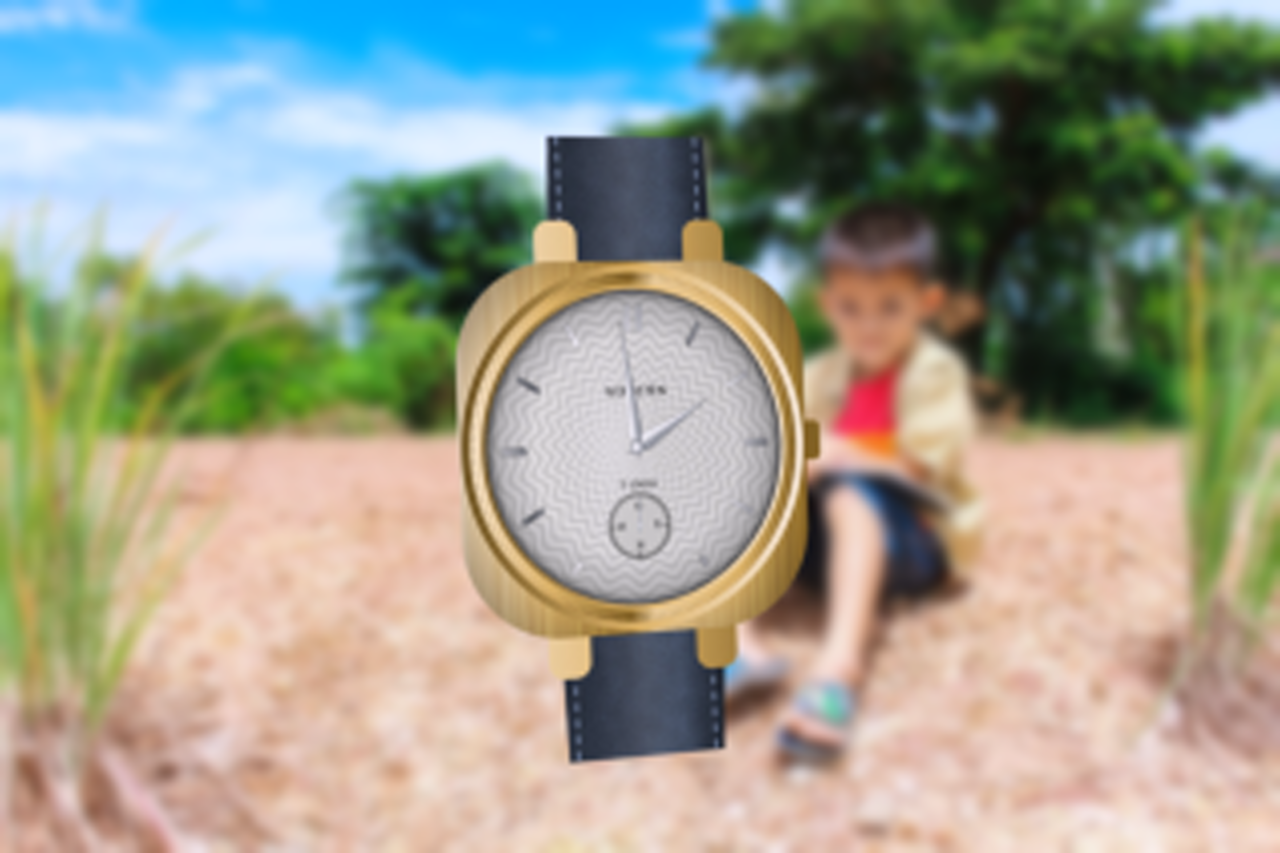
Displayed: 1h59
